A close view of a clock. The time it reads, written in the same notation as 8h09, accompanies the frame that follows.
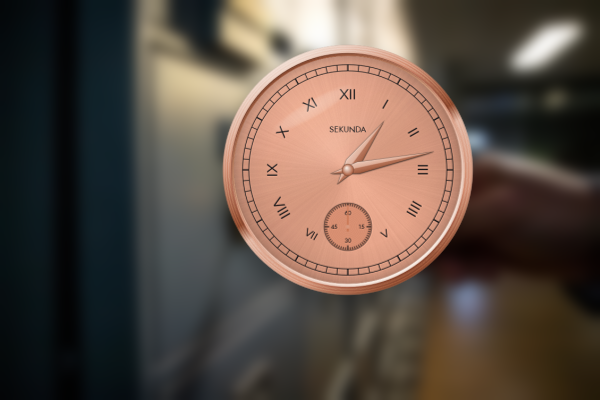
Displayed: 1h13
